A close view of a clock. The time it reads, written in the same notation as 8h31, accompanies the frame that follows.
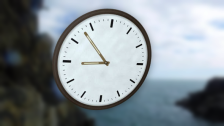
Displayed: 8h53
